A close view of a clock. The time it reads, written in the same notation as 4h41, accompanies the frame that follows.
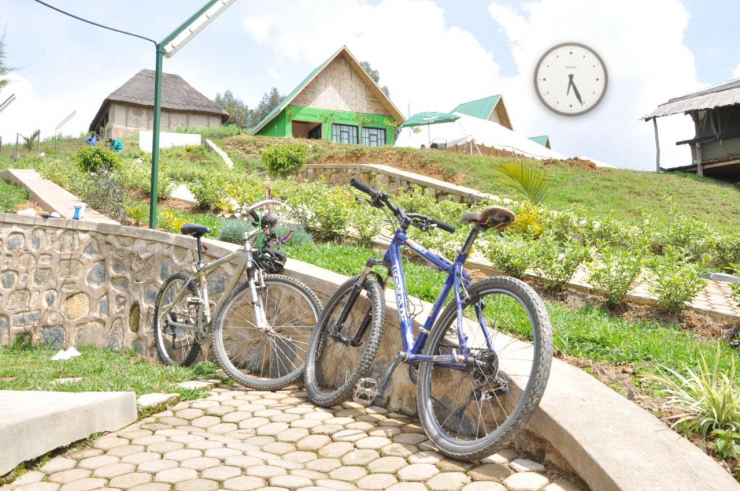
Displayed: 6h26
